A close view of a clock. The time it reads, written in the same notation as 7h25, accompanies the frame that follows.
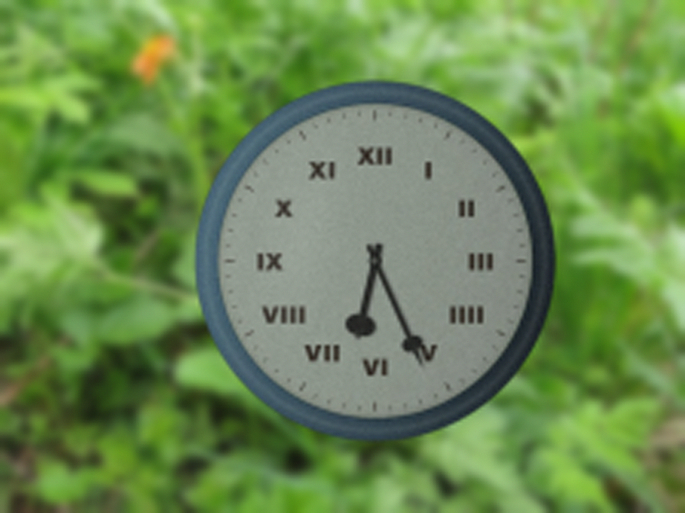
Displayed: 6h26
